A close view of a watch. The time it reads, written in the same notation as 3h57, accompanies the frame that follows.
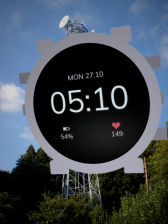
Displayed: 5h10
